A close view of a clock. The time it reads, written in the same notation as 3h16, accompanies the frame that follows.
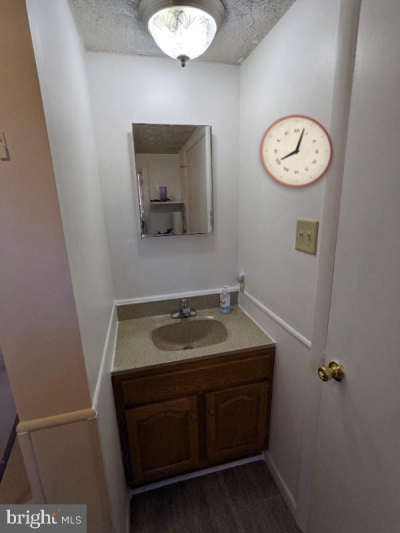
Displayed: 8h03
